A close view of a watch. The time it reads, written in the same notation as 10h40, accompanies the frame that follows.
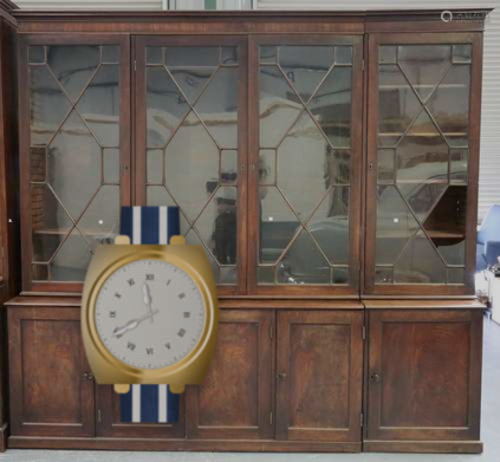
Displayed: 11h40
